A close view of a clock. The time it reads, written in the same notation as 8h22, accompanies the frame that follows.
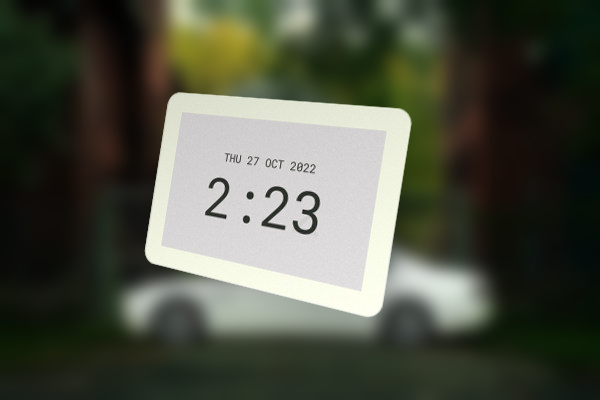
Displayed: 2h23
